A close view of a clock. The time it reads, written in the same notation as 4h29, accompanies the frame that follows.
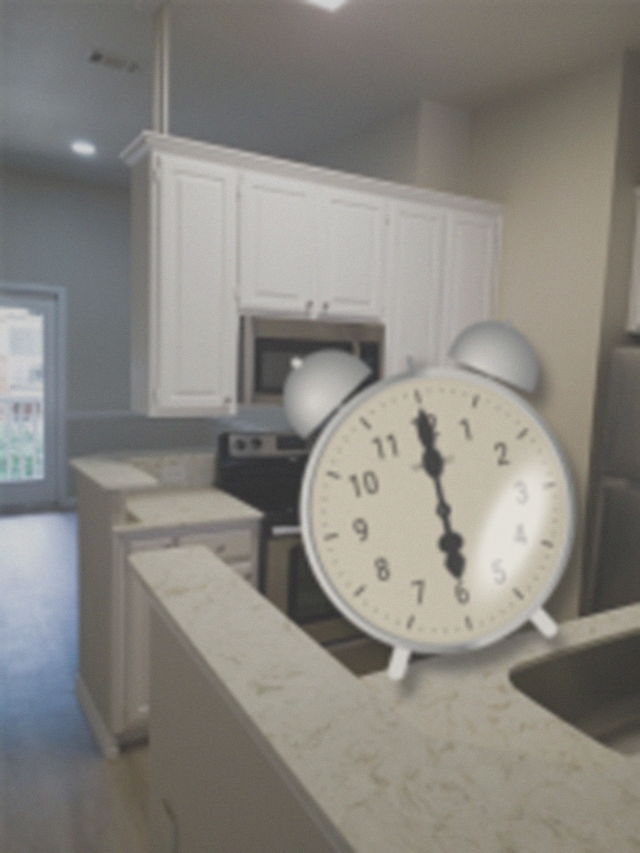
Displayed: 6h00
